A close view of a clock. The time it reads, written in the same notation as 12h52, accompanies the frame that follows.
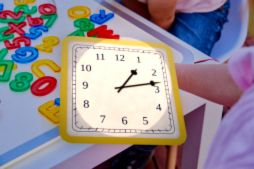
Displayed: 1h13
